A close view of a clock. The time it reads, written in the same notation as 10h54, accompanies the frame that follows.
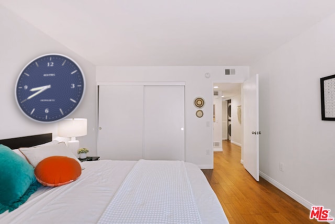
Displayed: 8h40
